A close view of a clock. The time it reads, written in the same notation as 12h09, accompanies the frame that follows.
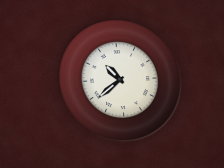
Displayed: 10h39
